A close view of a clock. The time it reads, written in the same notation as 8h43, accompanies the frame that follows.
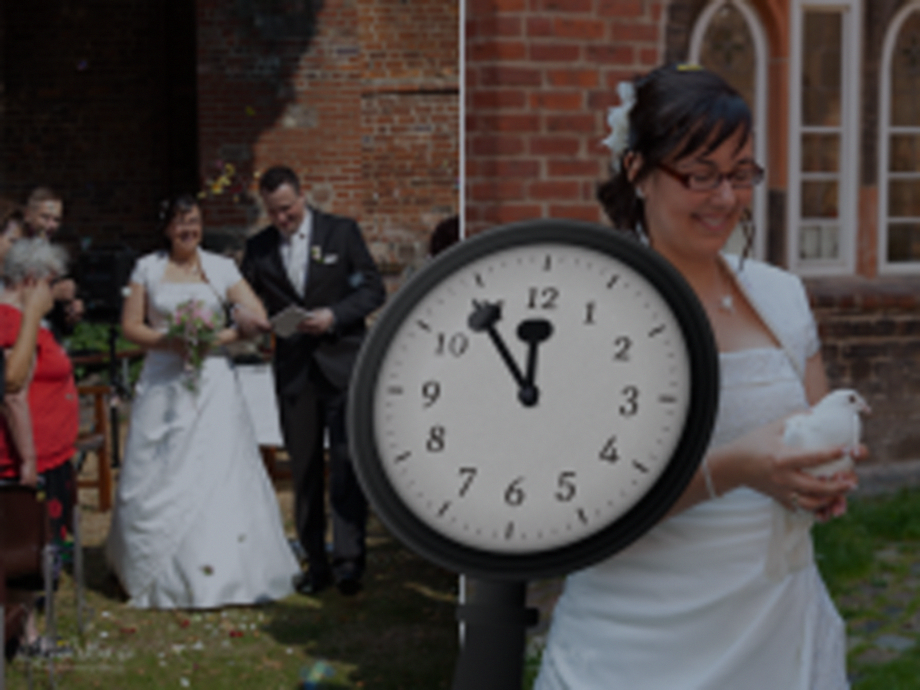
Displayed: 11h54
